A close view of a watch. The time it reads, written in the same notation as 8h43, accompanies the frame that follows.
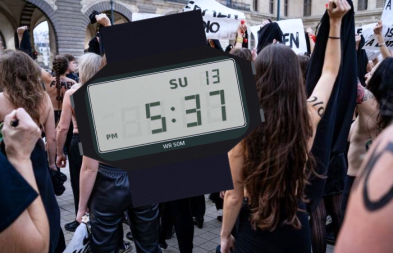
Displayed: 5h37
